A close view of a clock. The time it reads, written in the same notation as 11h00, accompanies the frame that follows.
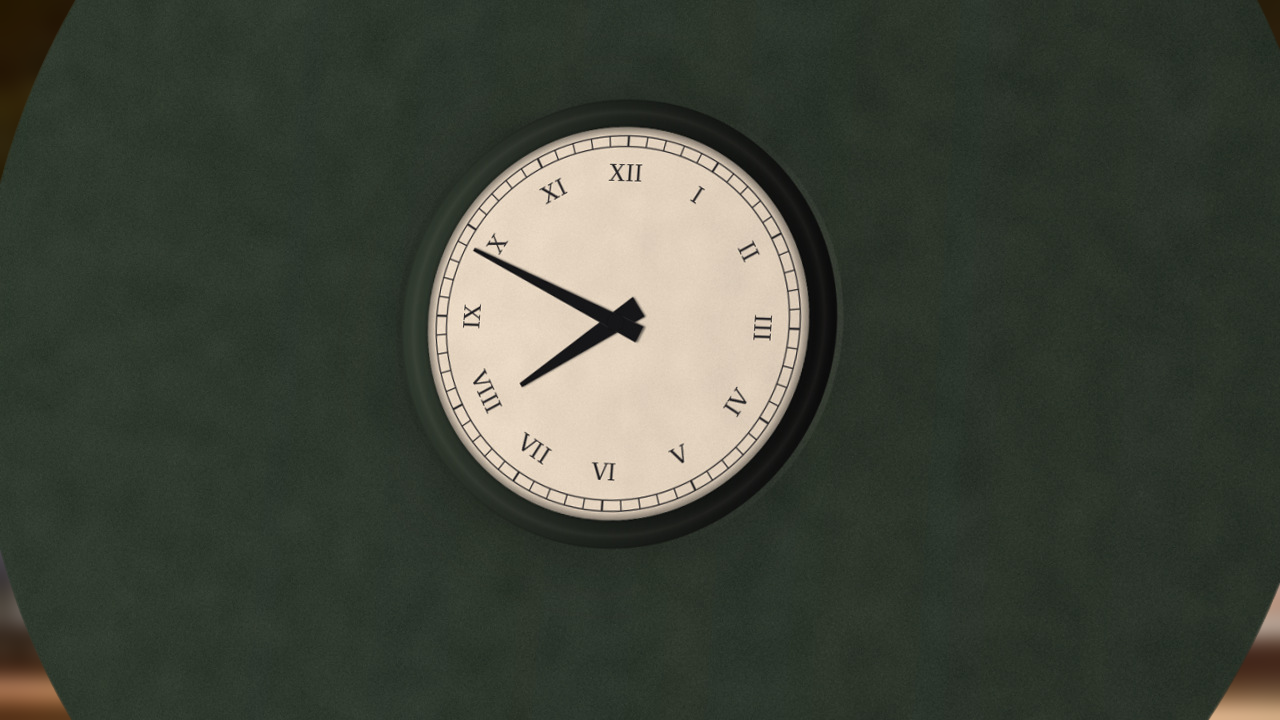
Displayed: 7h49
